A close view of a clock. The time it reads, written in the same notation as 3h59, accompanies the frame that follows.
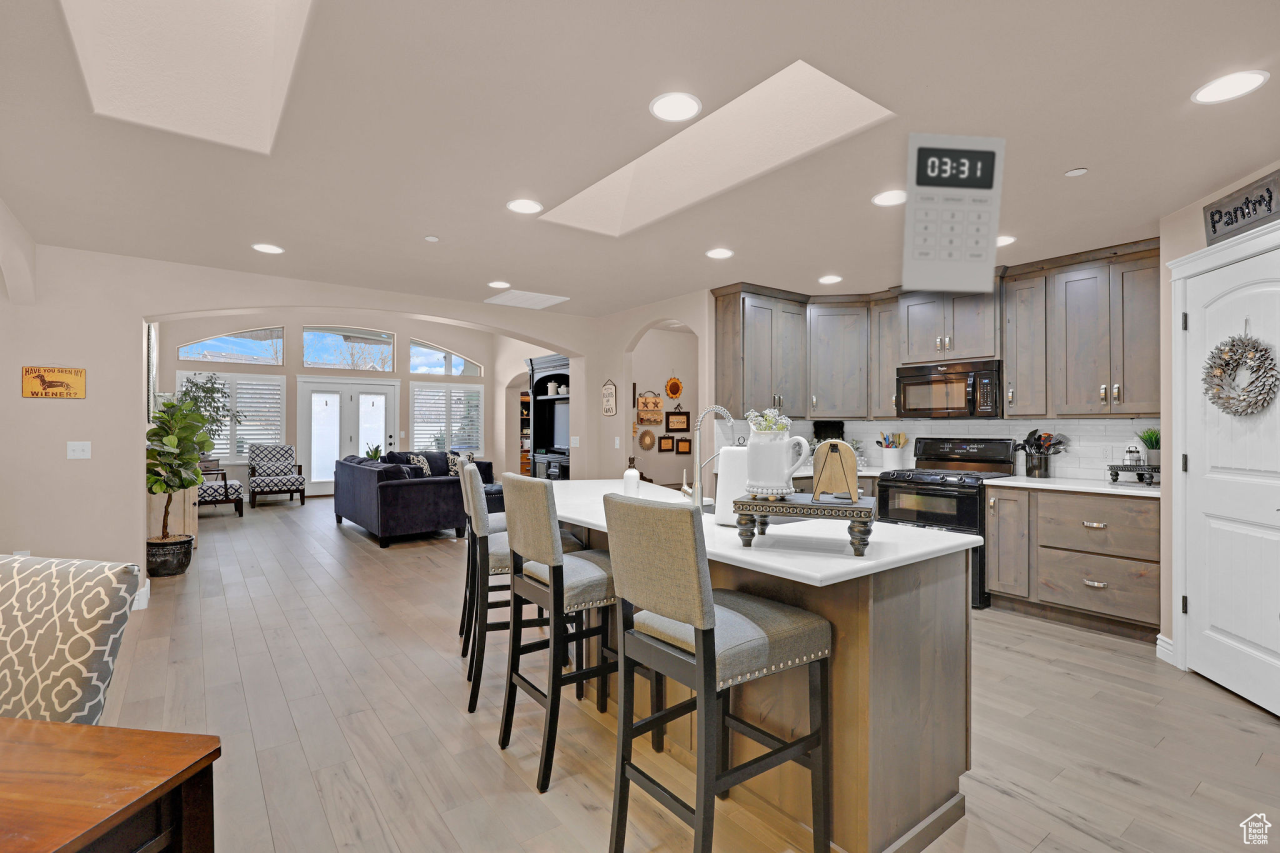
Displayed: 3h31
